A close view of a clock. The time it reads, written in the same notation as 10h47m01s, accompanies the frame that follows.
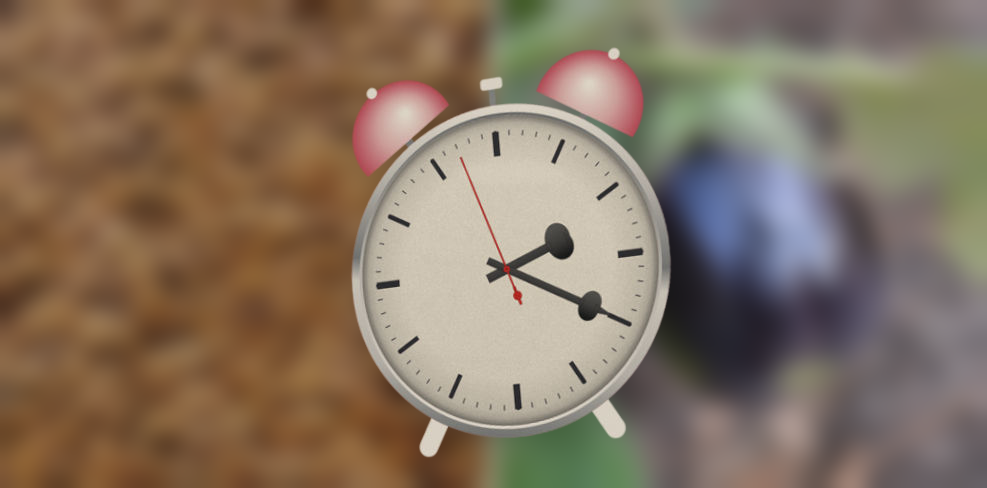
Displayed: 2h19m57s
